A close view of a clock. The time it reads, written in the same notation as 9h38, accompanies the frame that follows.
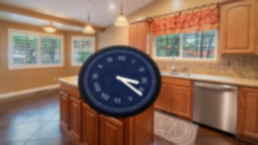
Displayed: 3h21
